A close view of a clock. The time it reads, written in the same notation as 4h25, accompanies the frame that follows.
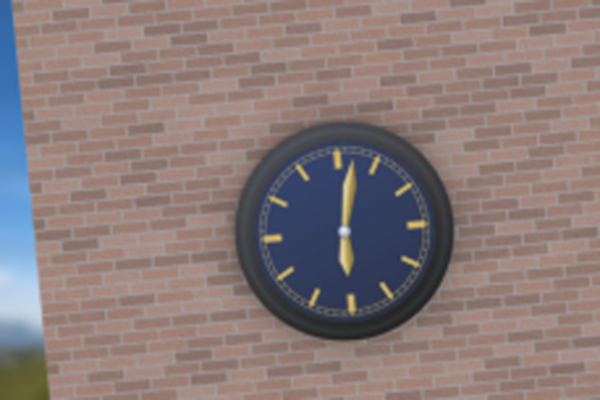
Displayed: 6h02
